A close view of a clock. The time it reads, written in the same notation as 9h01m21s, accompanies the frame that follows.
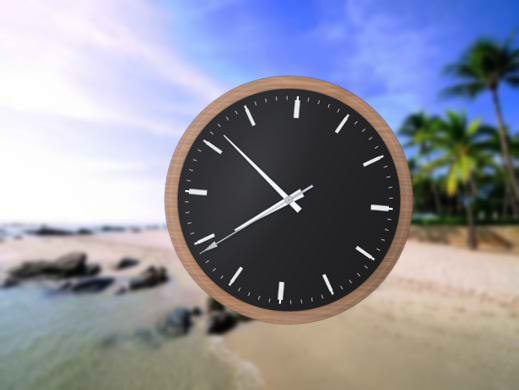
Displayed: 7h51m39s
